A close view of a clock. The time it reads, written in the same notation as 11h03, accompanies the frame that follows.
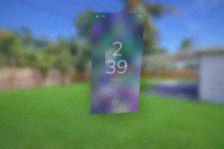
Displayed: 2h39
